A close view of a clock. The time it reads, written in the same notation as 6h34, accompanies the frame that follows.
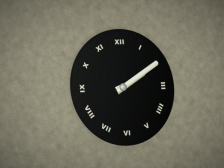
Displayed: 2h10
